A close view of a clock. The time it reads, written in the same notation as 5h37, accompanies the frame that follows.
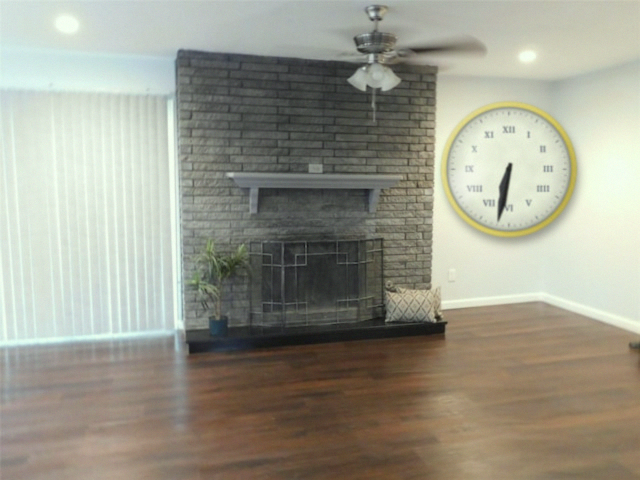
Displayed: 6h32
